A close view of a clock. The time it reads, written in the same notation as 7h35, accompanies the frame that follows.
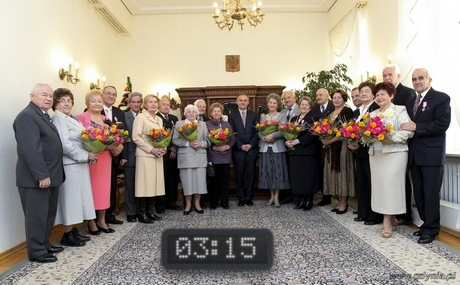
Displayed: 3h15
